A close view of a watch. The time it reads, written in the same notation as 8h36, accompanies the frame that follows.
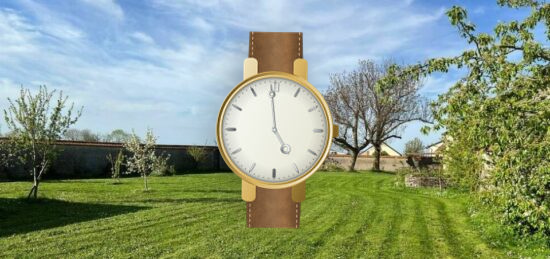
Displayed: 4h59
